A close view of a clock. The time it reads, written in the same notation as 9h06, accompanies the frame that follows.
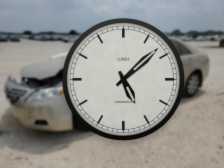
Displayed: 5h08
